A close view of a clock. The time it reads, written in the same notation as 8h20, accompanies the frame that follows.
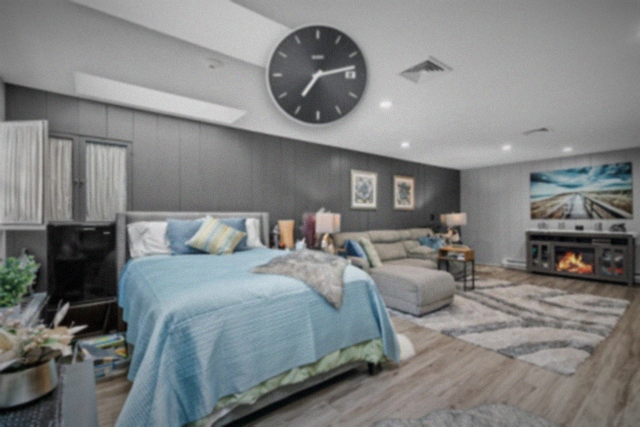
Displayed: 7h13
